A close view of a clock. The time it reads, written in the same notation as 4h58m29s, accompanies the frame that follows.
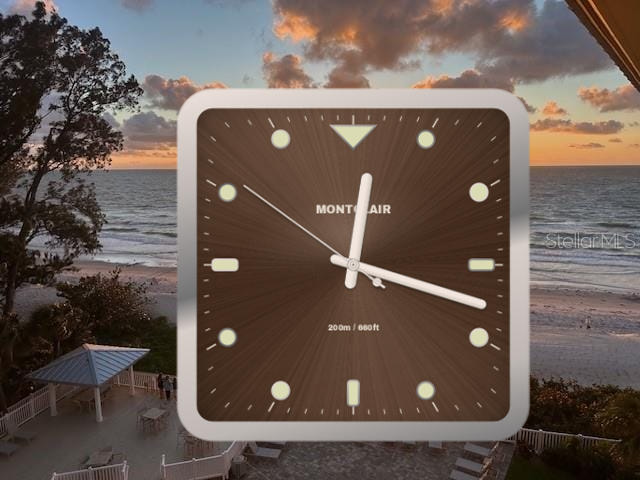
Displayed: 12h17m51s
